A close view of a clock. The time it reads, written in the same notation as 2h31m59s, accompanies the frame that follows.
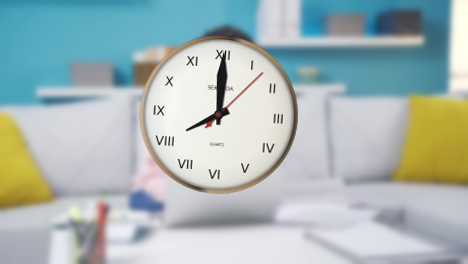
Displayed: 8h00m07s
